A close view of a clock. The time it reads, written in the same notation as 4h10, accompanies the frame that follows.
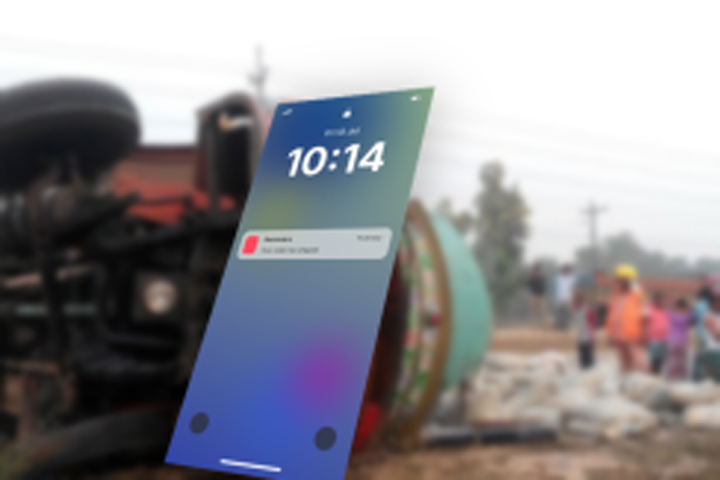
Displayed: 10h14
